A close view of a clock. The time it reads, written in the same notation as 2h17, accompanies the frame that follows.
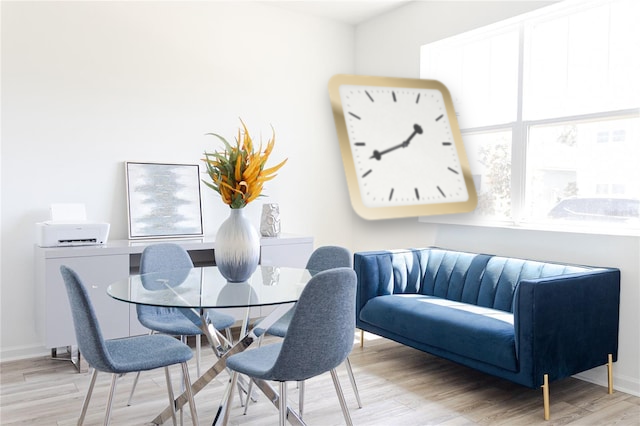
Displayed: 1h42
